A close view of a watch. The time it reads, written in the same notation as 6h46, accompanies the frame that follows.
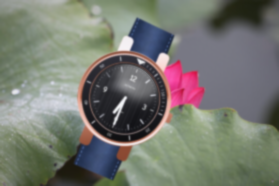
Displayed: 6h30
